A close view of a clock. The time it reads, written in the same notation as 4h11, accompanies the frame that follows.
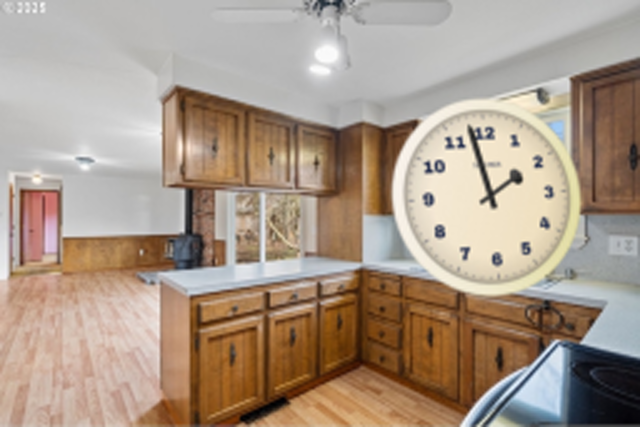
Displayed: 1h58
